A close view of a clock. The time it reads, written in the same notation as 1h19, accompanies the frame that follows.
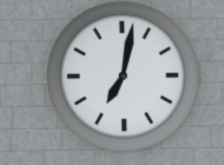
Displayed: 7h02
